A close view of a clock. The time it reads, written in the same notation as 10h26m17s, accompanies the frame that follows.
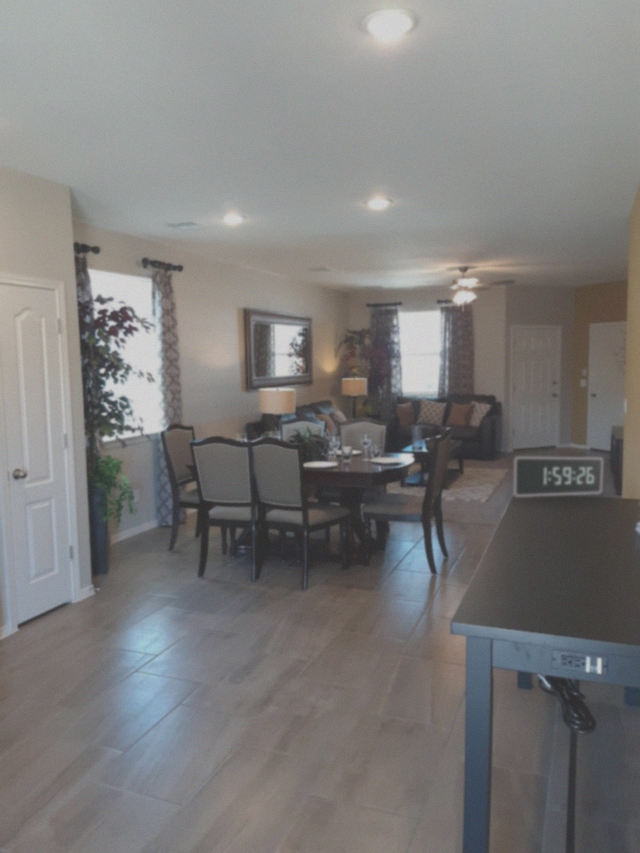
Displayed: 1h59m26s
